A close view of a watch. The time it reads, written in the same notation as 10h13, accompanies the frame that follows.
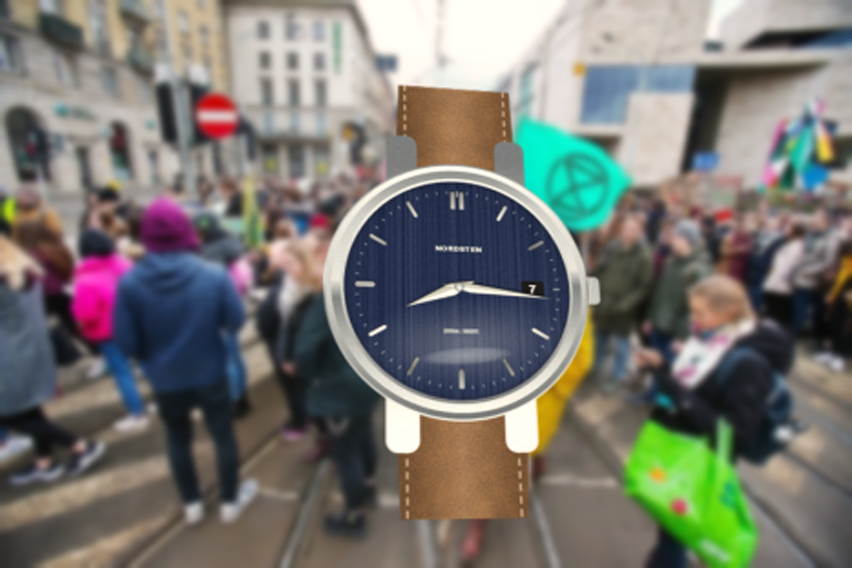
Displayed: 8h16
